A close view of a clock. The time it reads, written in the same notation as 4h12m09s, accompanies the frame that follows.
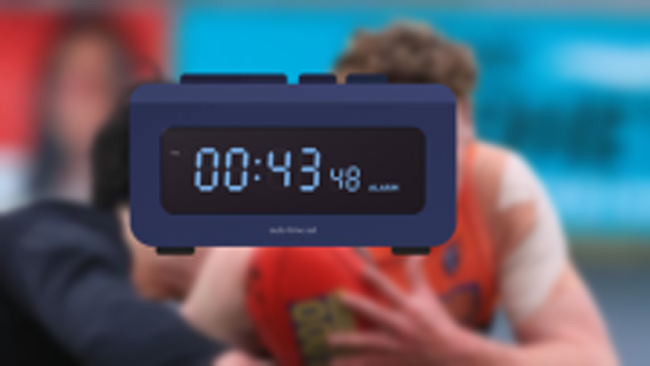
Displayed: 0h43m48s
